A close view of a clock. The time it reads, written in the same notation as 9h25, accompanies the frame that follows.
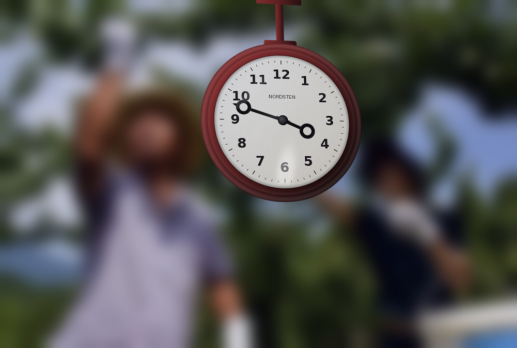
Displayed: 3h48
